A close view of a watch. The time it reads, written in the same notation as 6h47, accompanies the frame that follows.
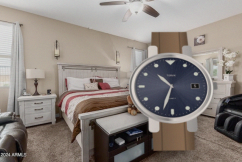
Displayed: 10h33
